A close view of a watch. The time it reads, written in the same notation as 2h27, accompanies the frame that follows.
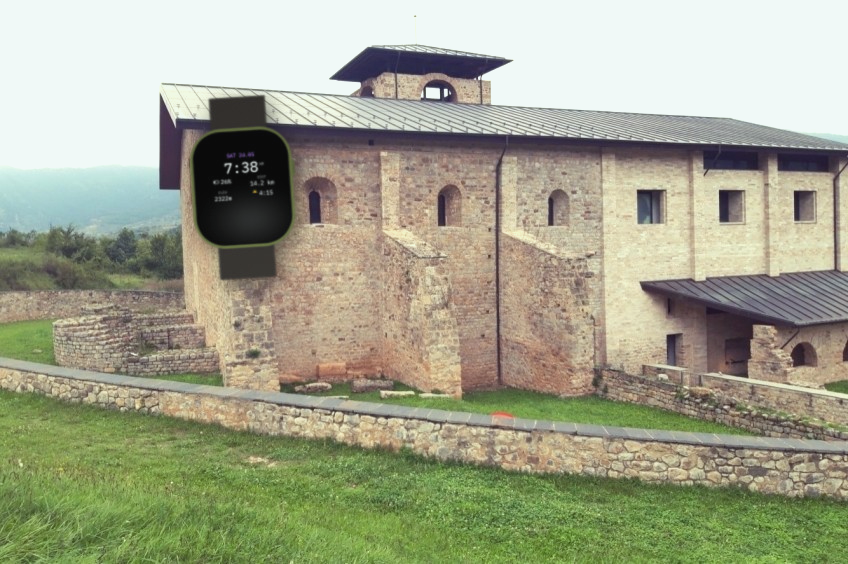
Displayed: 7h38
